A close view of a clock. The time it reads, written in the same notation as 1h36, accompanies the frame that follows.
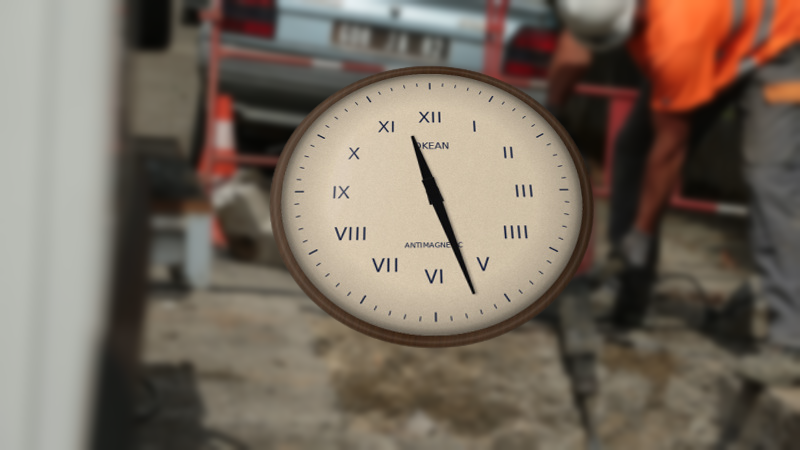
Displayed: 11h27
